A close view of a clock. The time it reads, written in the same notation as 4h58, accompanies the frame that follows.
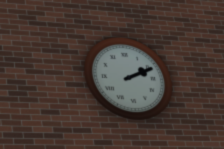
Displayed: 2h11
